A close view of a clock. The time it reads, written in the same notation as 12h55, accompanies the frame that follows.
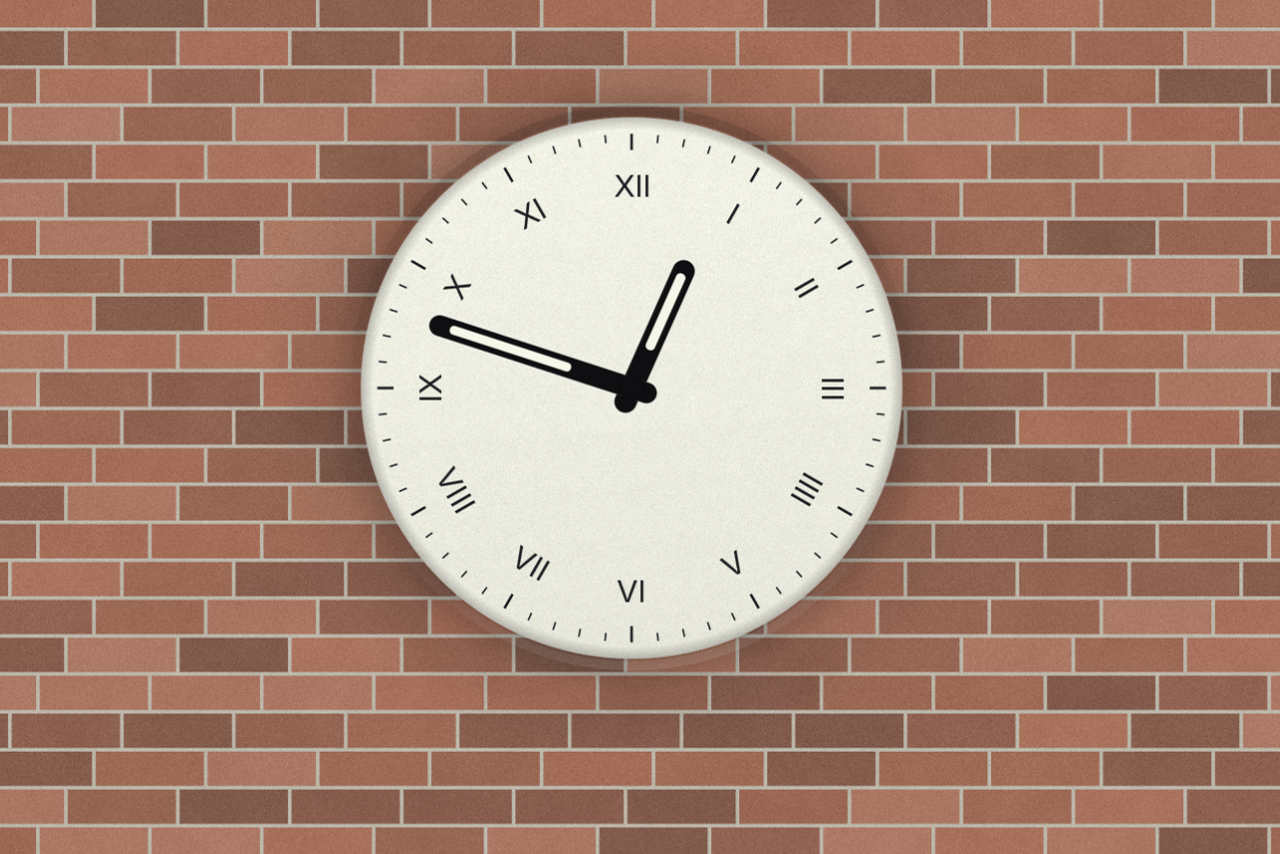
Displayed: 12h48
